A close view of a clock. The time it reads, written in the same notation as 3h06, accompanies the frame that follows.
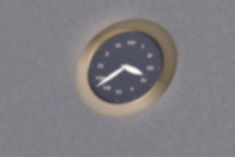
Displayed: 3h38
